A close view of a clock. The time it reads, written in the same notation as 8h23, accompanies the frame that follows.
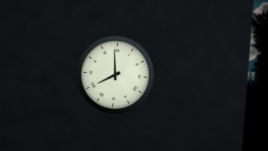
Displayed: 7h59
